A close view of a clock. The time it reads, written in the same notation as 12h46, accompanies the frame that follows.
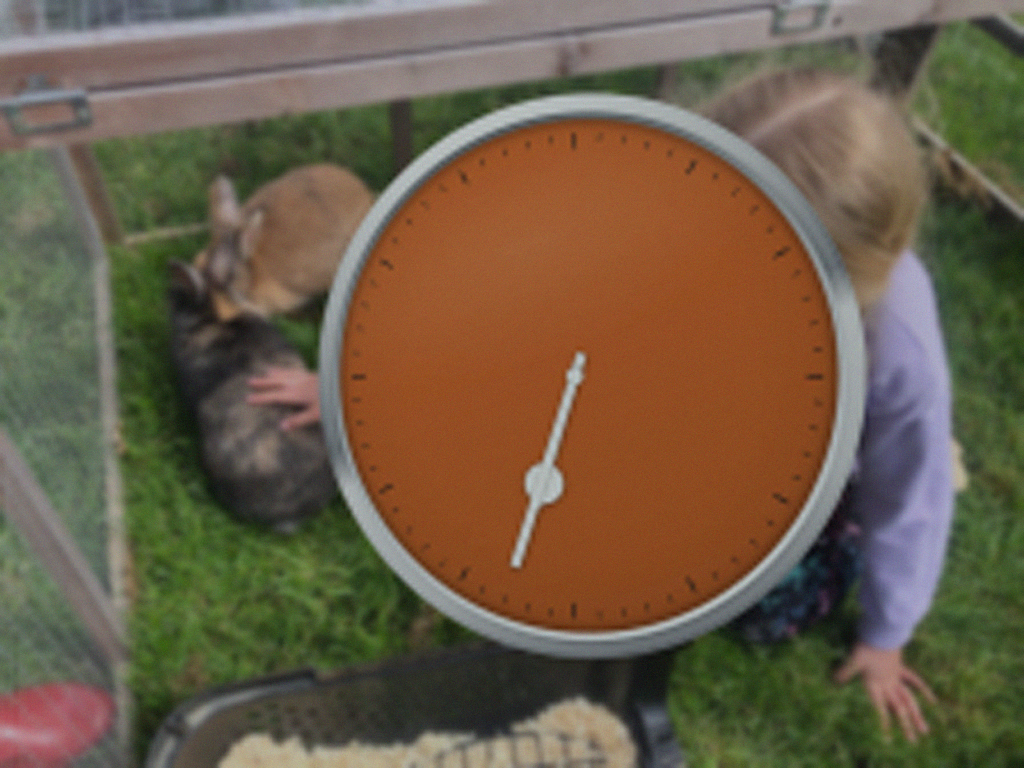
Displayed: 6h33
